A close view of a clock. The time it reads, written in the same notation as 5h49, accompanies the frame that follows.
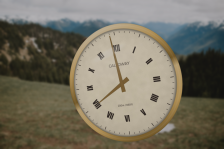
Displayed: 7h59
